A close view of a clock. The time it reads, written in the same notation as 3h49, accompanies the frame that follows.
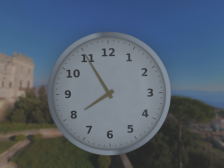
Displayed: 7h55
